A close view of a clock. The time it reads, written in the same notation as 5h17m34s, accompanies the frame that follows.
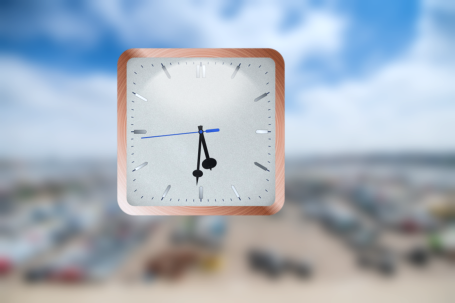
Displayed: 5h30m44s
